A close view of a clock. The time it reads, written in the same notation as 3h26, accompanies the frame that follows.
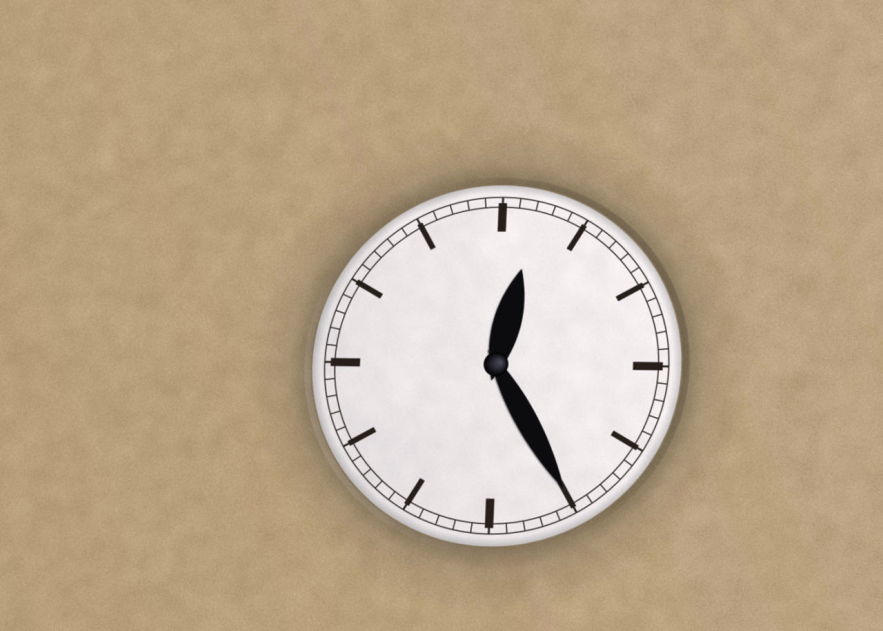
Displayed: 12h25
